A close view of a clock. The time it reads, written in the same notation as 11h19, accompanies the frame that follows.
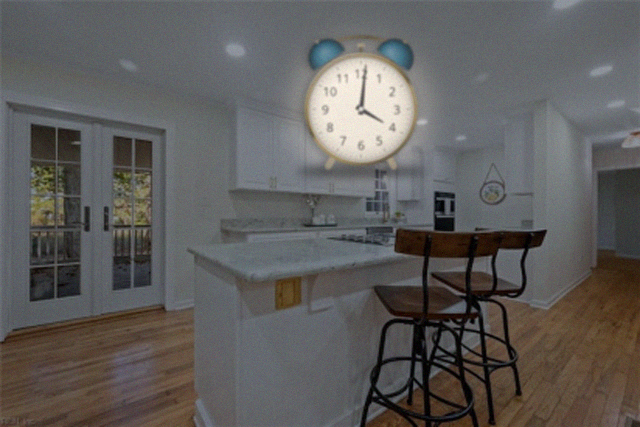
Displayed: 4h01
